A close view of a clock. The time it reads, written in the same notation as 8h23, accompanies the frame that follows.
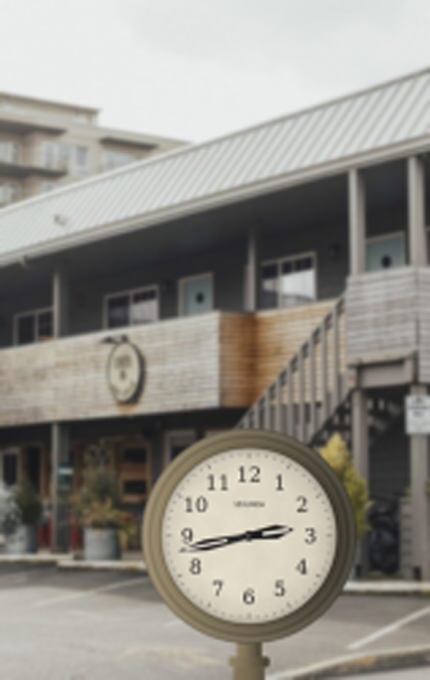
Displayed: 2h43
